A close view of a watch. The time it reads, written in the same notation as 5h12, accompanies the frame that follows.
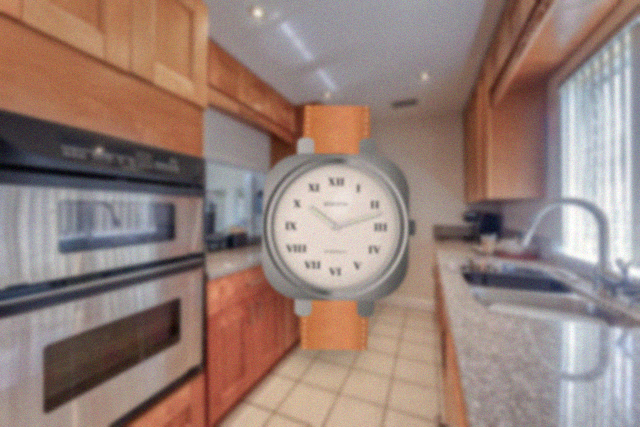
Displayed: 10h12
